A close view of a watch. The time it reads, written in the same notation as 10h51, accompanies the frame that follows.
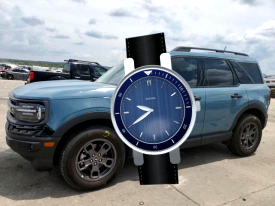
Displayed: 9h40
